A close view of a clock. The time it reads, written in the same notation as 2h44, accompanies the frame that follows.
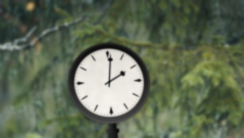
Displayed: 2h01
